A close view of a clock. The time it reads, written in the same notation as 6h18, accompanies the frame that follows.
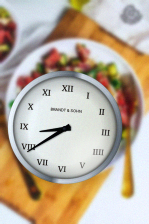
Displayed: 8h39
